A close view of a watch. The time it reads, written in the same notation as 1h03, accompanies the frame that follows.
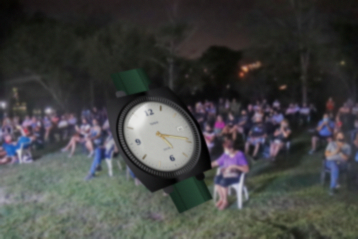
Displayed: 5h19
